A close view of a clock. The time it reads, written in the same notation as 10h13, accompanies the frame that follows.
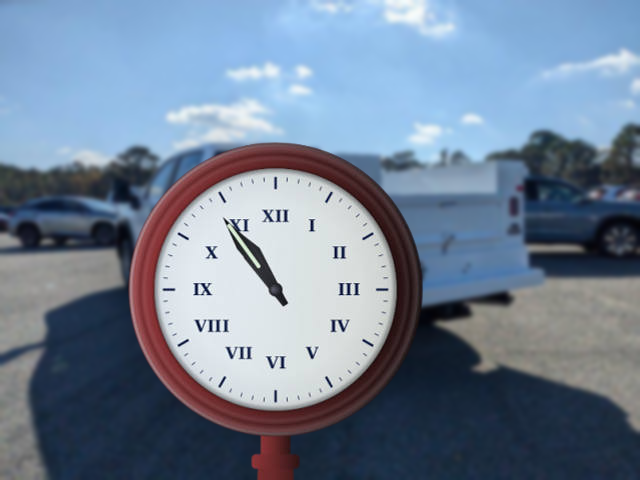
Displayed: 10h54
